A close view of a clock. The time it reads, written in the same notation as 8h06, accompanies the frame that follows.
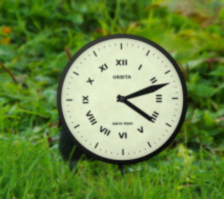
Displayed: 4h12
